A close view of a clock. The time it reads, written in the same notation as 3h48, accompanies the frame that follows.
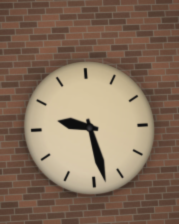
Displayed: 9h28
